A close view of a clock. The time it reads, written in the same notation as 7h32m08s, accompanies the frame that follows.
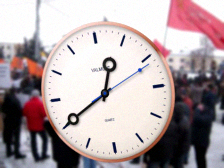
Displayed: 12h40m11s
